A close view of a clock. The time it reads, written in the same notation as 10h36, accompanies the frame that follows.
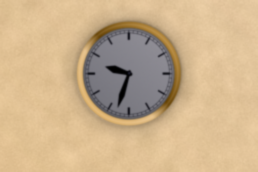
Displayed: 9h33
